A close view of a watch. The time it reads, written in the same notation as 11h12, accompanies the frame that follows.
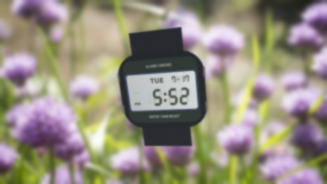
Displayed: 5h52
